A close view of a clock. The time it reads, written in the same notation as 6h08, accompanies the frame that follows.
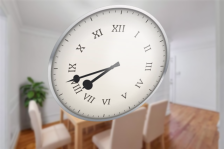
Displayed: 7h42
